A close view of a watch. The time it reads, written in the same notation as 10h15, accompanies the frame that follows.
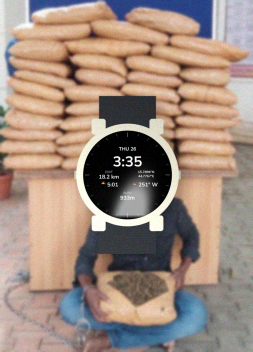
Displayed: 3h35
